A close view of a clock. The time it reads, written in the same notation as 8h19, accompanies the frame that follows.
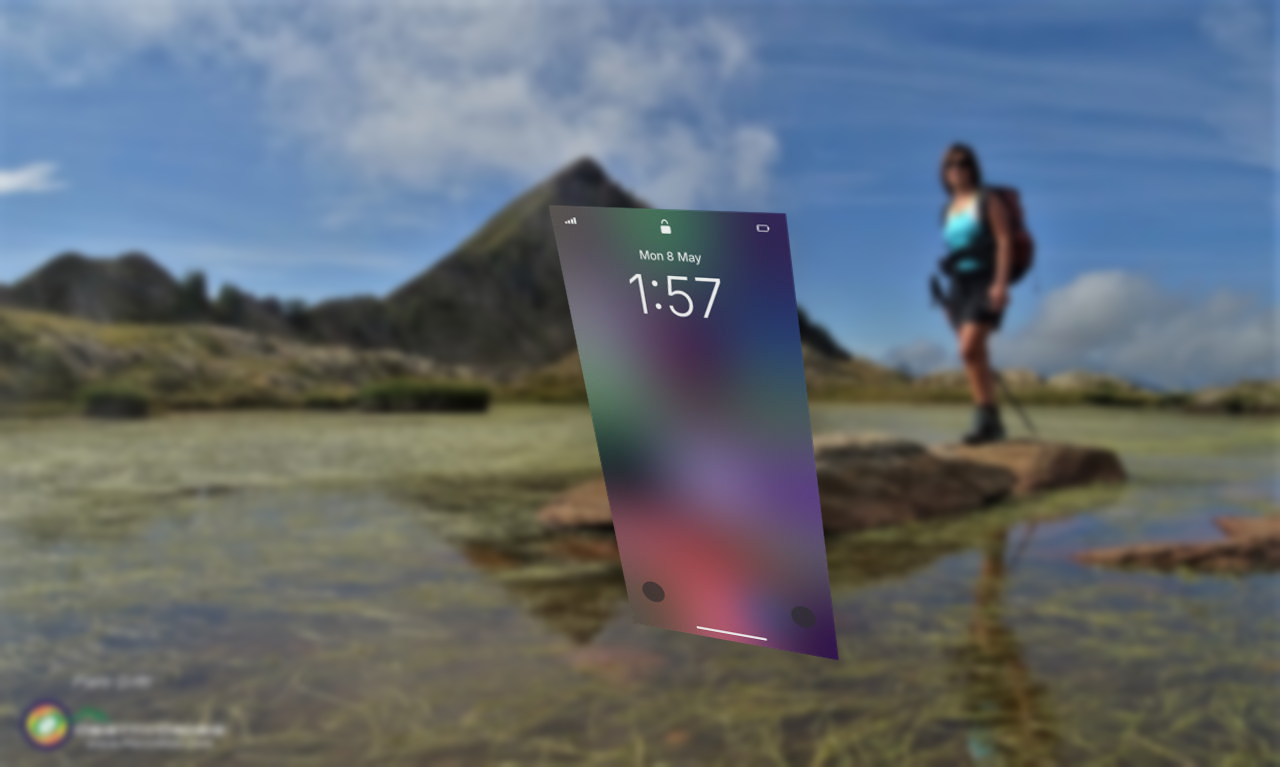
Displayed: 1h57
